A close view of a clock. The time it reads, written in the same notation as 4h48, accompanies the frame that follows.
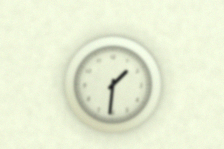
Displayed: 1h31
